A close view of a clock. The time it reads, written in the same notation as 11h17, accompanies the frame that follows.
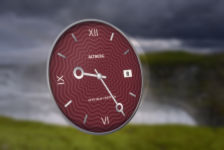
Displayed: 9h25
